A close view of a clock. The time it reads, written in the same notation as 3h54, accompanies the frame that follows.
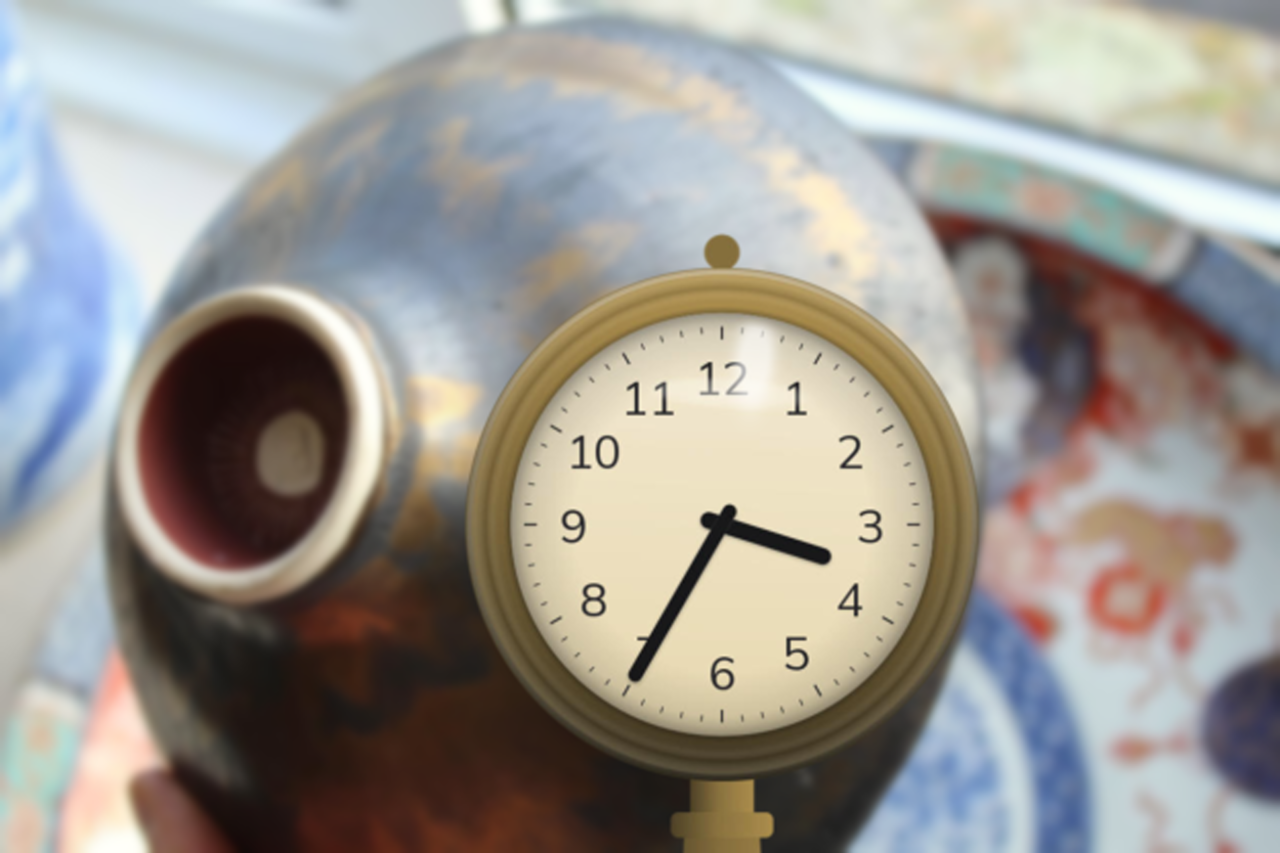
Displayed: 3h35
